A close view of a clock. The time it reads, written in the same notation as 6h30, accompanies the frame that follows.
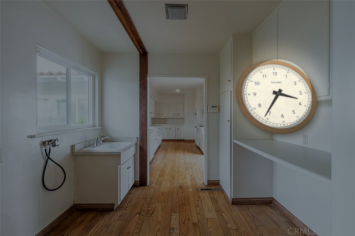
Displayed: 3h36
